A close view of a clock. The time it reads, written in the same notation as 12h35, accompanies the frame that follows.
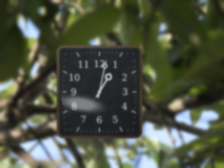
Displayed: 1h02
